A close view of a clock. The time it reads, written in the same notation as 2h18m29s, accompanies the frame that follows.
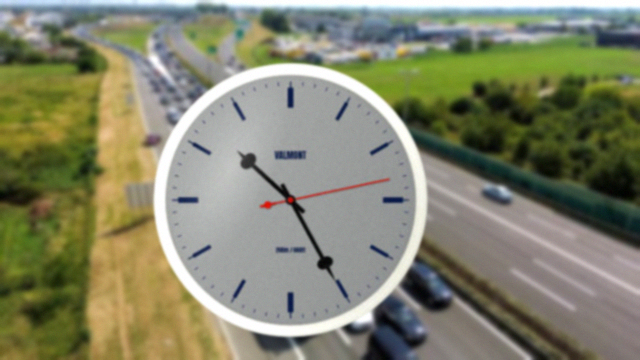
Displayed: 10h25m13s
